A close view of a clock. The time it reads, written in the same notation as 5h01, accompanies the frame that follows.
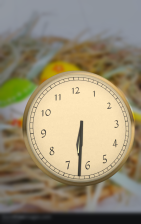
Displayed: 6h32
